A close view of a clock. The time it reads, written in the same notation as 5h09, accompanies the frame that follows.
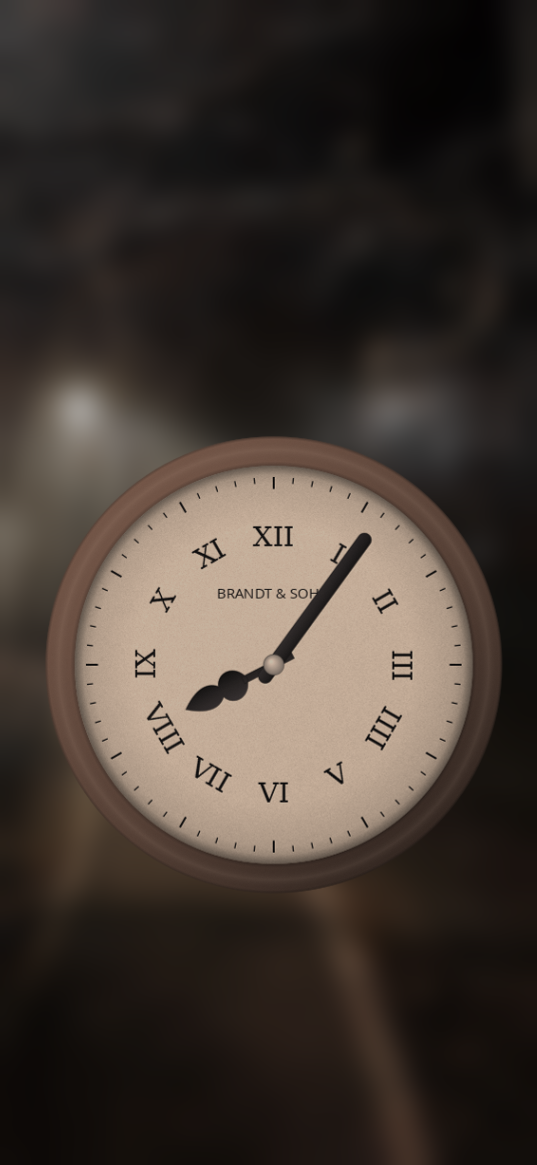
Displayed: 8h06
